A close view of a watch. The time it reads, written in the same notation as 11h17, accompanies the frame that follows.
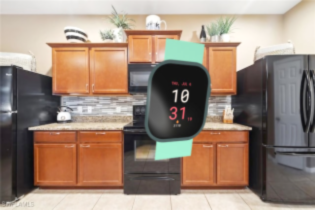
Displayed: 10h31
